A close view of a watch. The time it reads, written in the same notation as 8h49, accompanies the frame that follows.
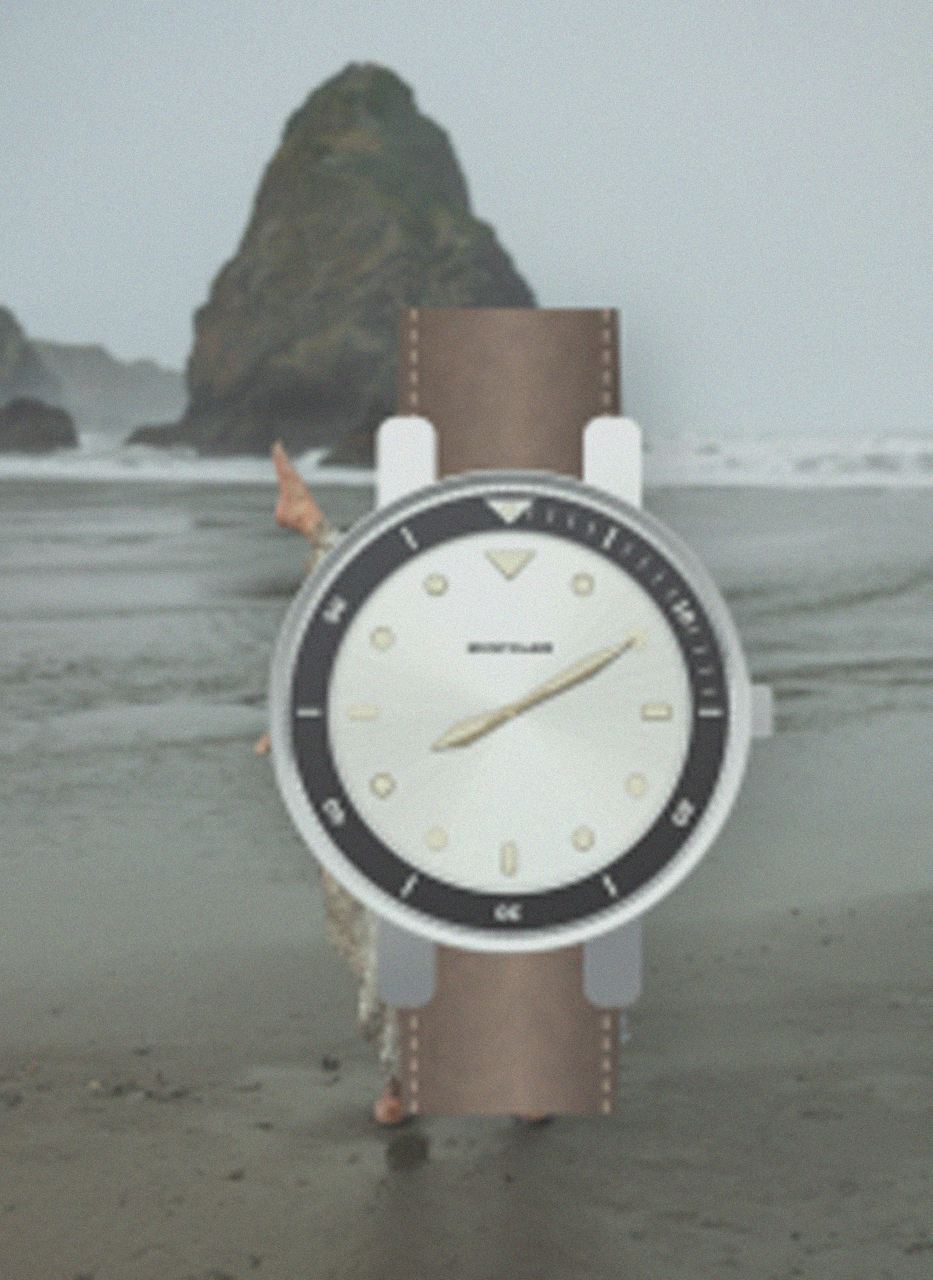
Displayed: 8h10
